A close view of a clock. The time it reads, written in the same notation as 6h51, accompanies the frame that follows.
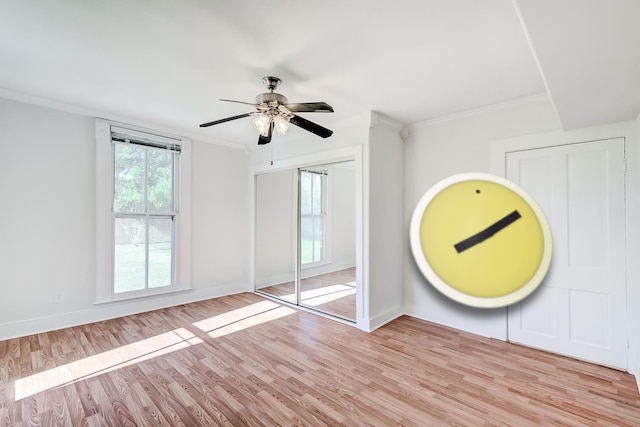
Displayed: 8h10
